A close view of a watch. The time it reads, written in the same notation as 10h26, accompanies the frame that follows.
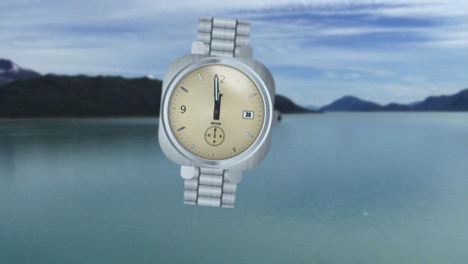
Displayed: 11h59
